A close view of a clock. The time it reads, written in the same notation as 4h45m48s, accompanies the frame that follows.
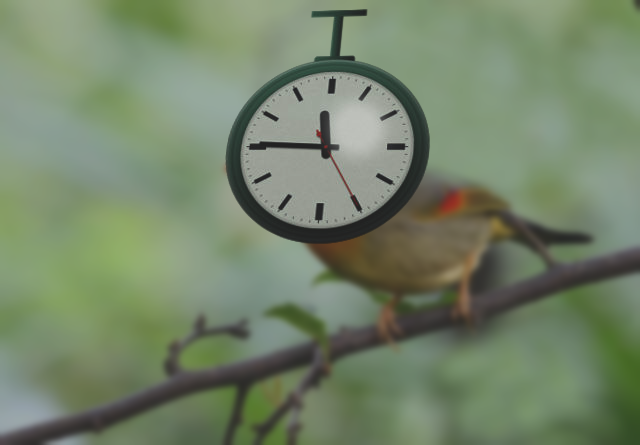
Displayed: 11h45m25s
